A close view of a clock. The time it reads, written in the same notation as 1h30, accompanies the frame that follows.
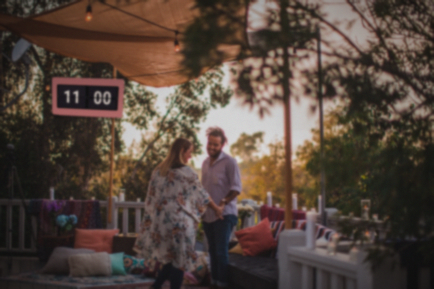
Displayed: 11h00
